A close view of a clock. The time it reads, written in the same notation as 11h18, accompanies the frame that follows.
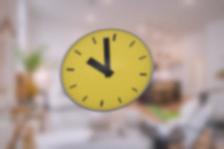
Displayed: 9h58
